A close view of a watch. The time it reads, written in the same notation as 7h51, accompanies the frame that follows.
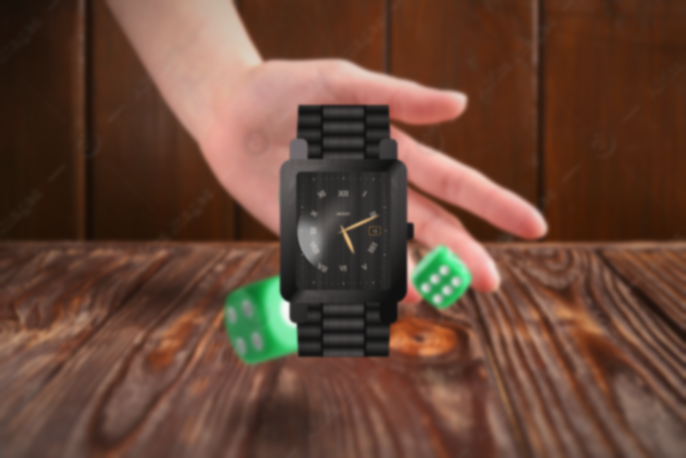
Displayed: 5h11
